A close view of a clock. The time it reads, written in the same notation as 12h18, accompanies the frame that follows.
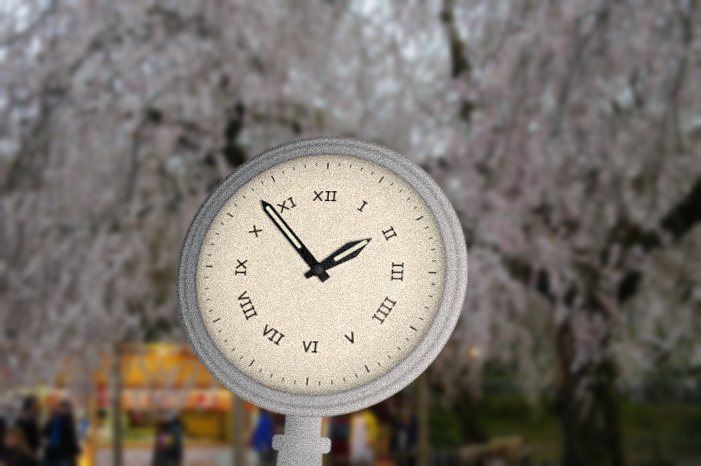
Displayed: 1h53
